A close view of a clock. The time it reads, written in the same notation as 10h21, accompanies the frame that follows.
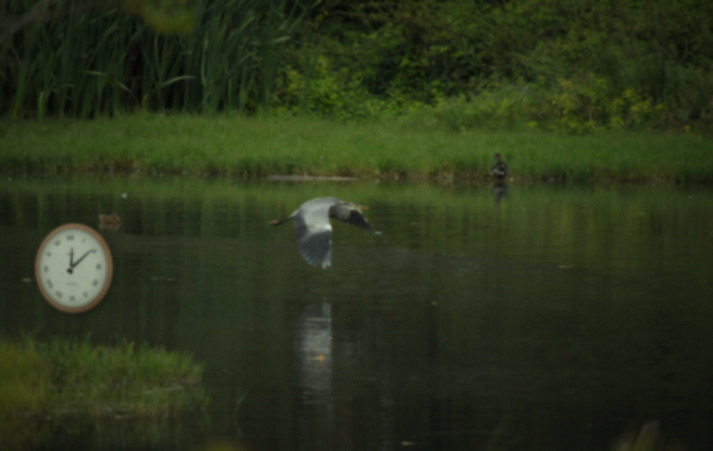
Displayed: 12h09
